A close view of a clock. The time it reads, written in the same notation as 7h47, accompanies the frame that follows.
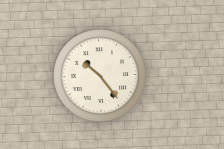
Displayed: 10h24
